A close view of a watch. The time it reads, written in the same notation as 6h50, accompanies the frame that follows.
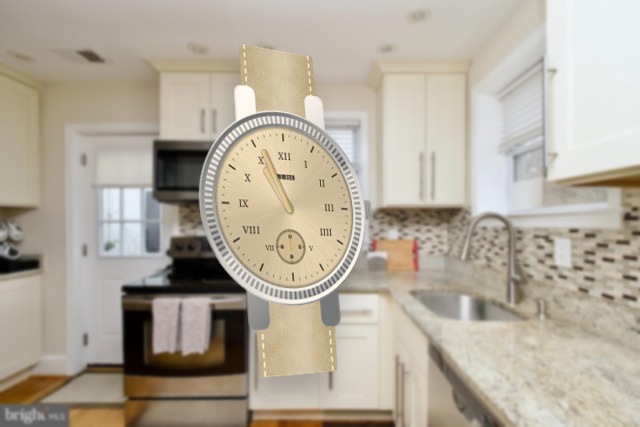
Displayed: 10h56
